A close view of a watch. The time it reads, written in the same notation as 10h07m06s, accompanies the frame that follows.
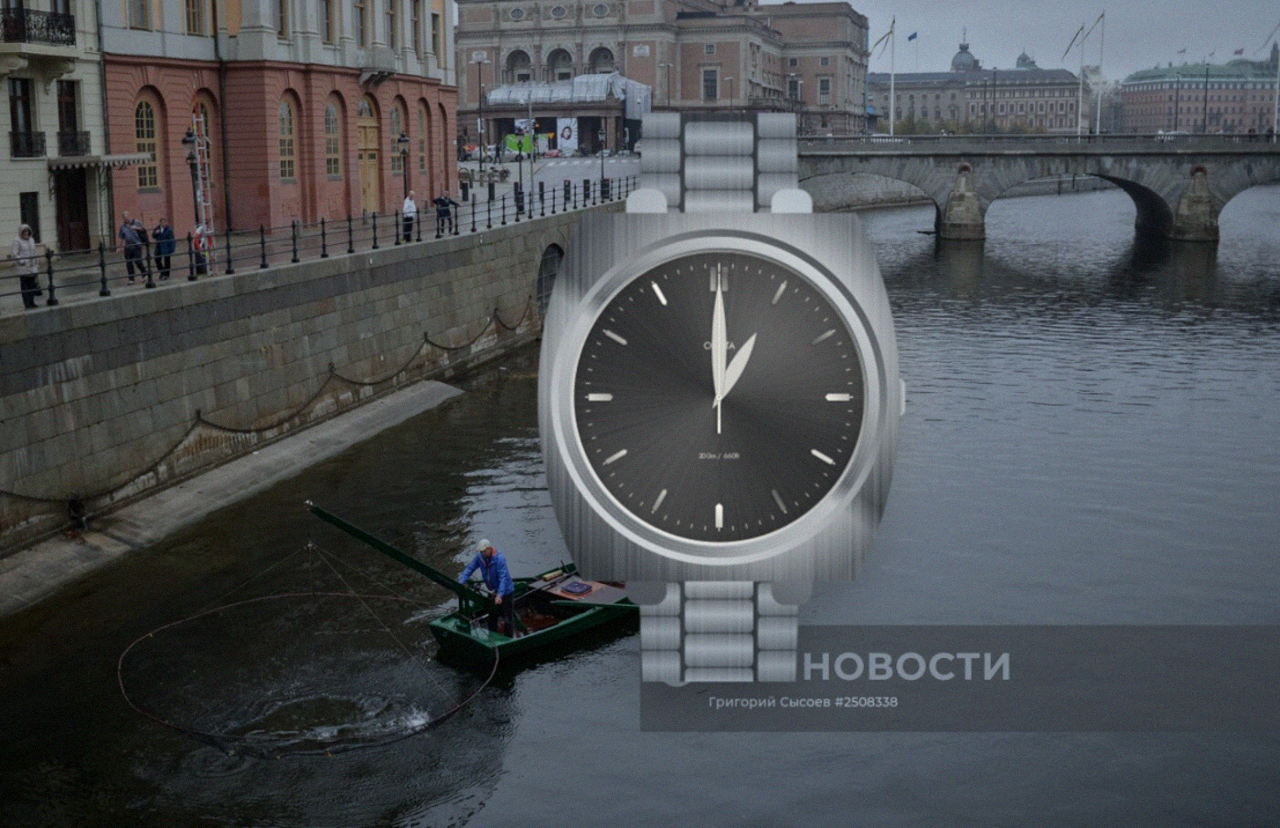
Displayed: 1h00m00s
